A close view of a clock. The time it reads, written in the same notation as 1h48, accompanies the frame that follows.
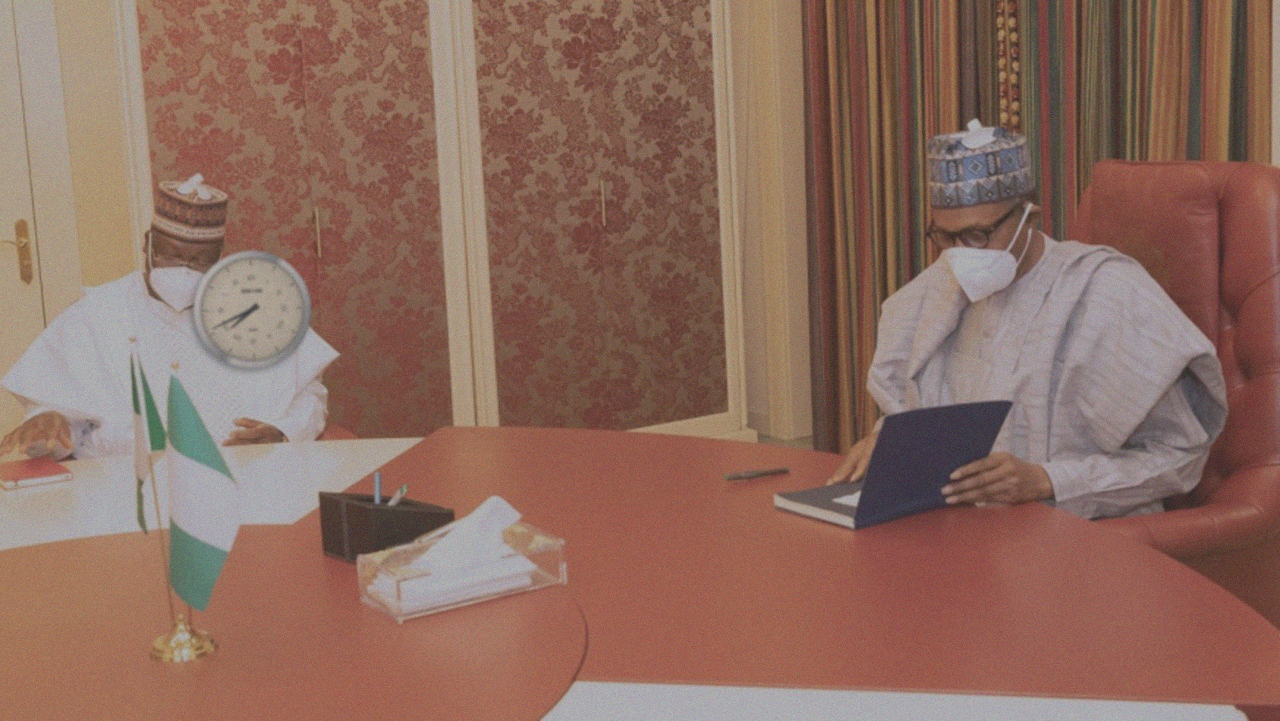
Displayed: 7h41
